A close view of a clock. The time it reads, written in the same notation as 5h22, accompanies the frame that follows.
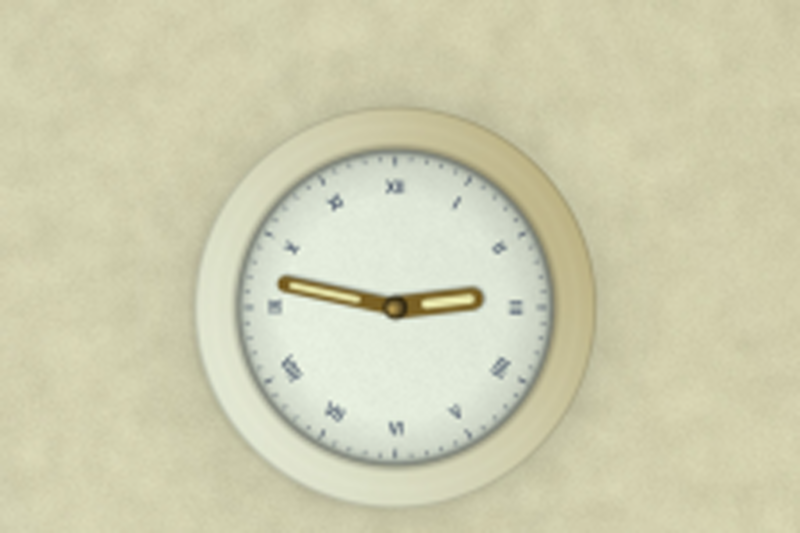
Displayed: 2h47
